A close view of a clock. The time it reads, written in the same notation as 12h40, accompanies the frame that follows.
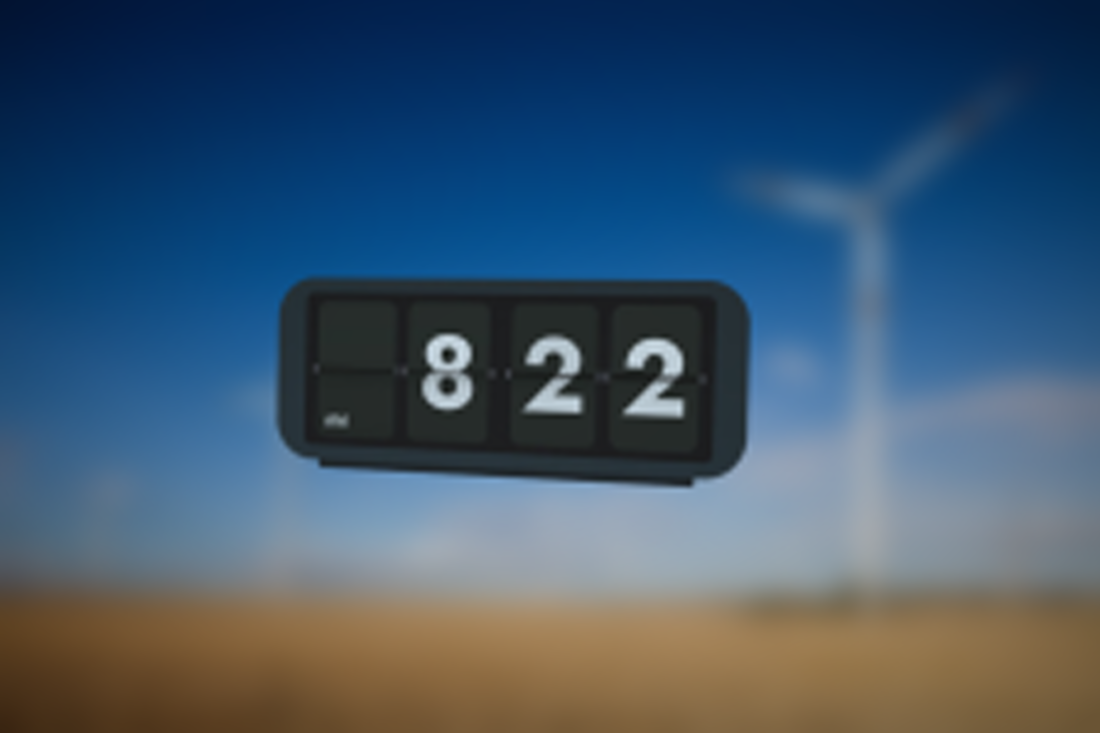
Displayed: 8h22
